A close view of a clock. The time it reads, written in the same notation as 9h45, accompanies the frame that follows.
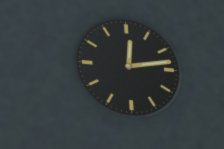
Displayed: 12h13
